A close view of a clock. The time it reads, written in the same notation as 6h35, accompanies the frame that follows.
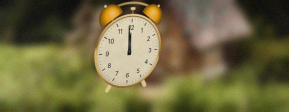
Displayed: 11h59
